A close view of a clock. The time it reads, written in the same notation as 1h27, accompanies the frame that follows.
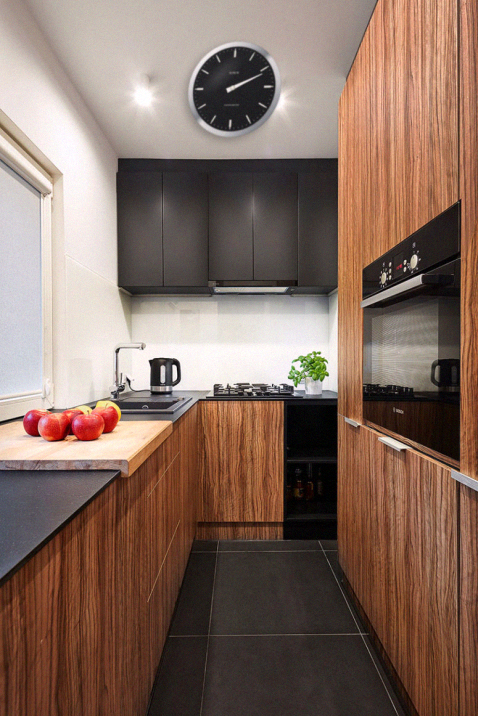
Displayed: 2h11
